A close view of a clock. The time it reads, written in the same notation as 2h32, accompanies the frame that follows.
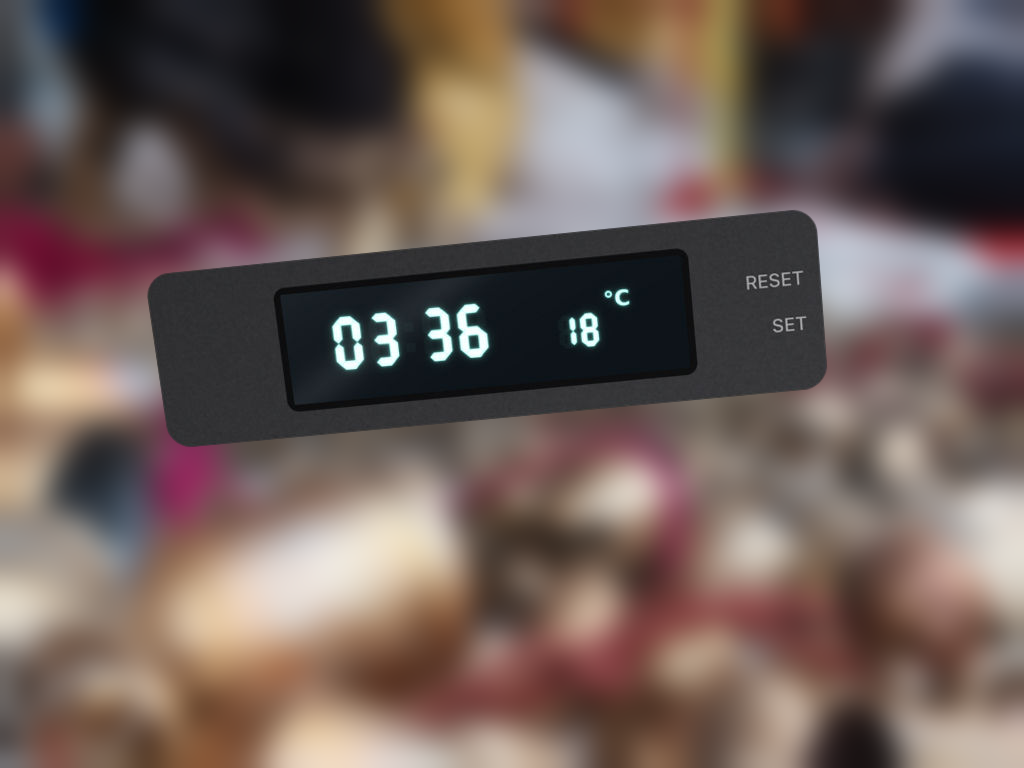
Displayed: 3h36
